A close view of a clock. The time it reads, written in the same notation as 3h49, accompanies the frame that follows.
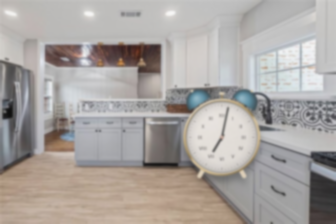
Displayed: 7h02
